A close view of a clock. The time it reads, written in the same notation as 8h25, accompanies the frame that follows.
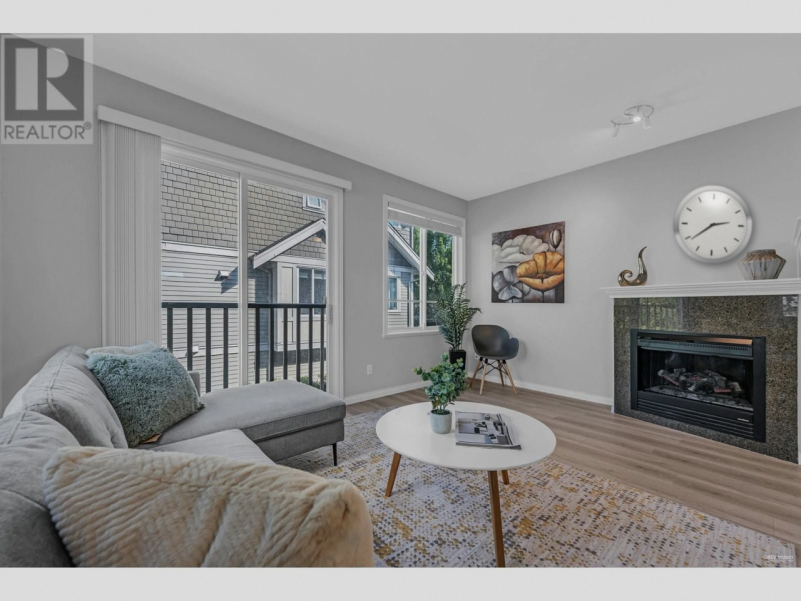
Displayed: 2h39
